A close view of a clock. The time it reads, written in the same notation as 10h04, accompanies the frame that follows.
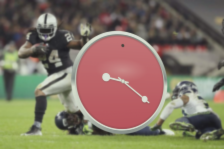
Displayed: 9h21
